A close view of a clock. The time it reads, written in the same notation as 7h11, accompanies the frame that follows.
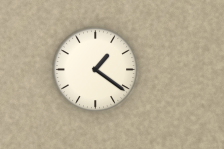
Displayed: 1h21
